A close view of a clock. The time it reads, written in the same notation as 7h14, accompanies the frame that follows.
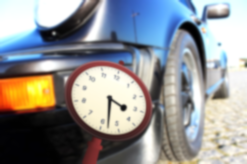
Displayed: 3h28
